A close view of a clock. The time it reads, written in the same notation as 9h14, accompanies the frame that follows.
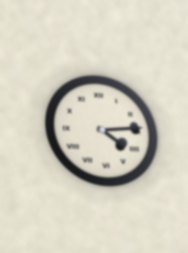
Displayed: 4h14
